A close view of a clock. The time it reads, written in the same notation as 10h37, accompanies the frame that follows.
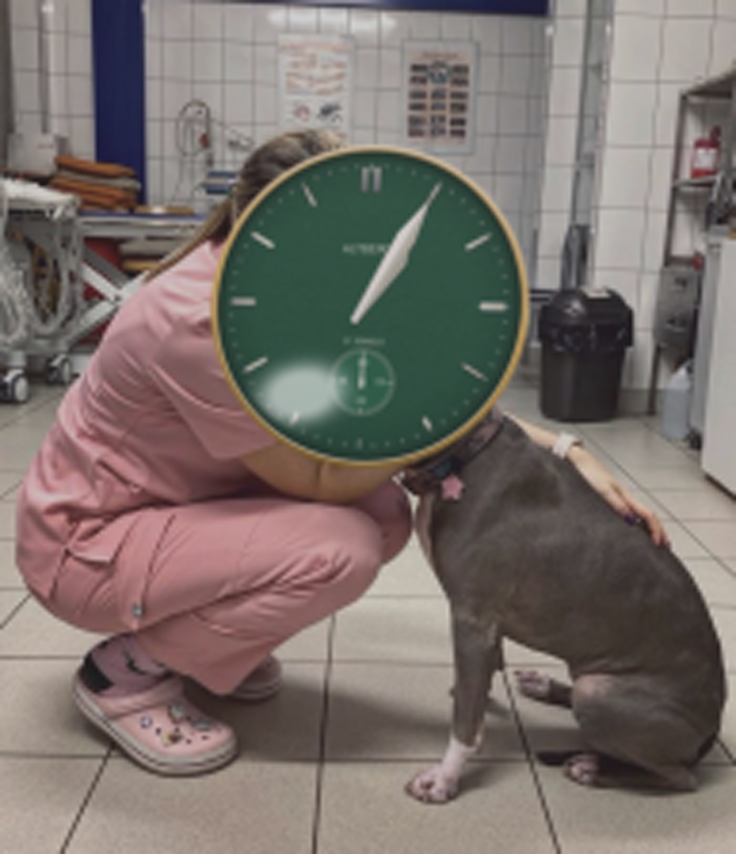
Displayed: 1h05
